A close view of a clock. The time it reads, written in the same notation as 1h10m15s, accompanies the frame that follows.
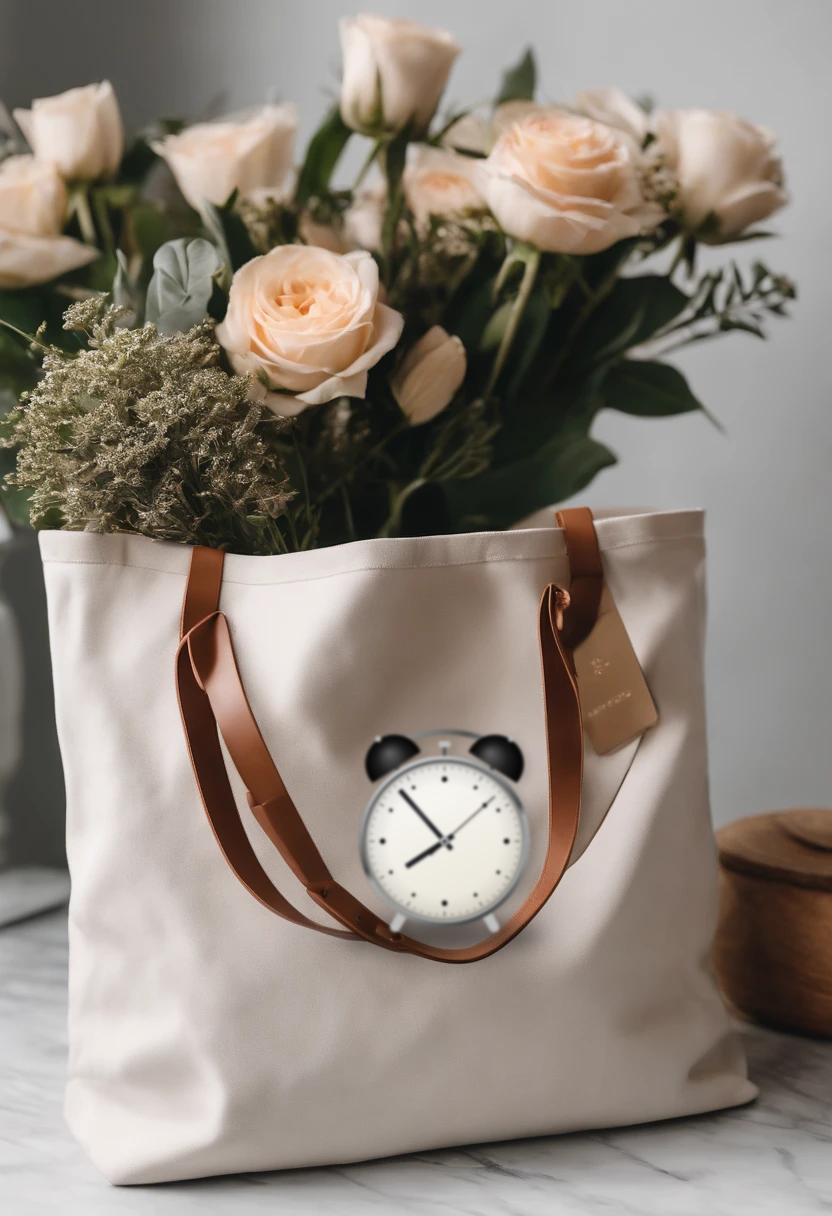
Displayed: 7h53m08s
